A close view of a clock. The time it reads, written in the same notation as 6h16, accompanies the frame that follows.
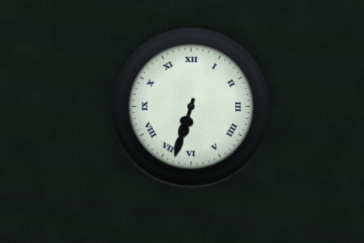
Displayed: 6h33
